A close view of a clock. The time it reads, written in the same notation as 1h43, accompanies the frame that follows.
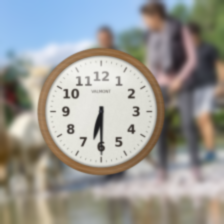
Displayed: 6h30
